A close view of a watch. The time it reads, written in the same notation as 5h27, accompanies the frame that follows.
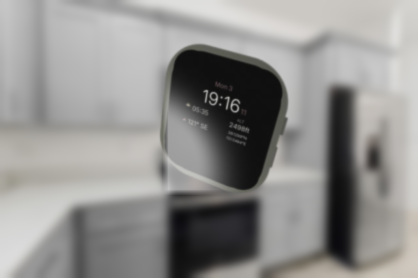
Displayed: 19h16
